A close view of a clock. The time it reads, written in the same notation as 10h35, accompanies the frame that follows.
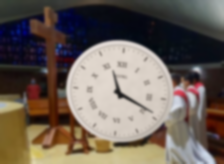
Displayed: 11h19
